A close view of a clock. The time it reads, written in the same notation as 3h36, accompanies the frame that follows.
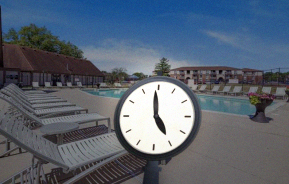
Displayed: 4h59
